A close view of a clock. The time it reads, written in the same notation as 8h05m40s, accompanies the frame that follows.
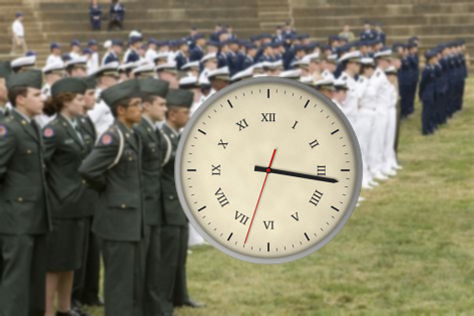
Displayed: 3h16m33s
